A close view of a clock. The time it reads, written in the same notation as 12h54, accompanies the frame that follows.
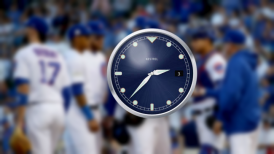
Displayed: 2h37
